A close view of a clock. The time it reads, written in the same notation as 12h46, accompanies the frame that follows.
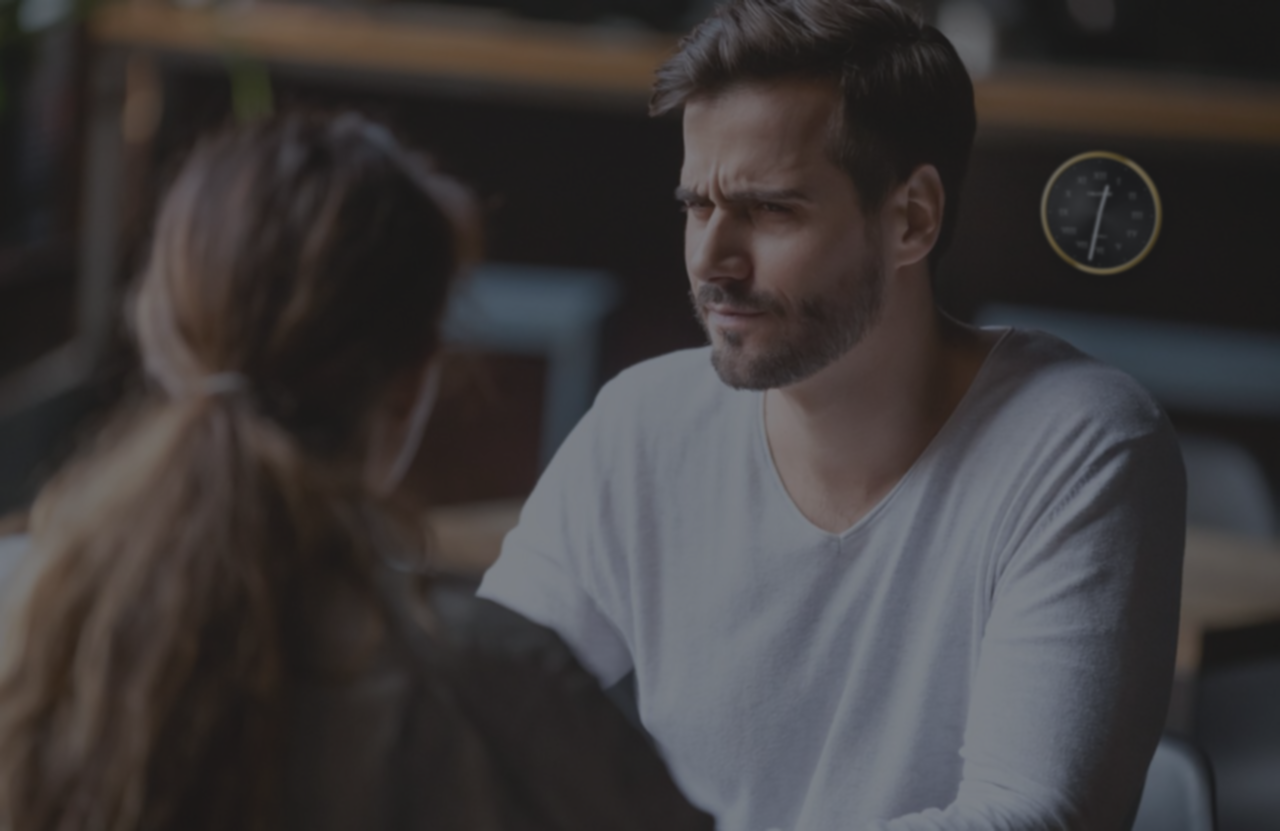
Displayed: 12h32
